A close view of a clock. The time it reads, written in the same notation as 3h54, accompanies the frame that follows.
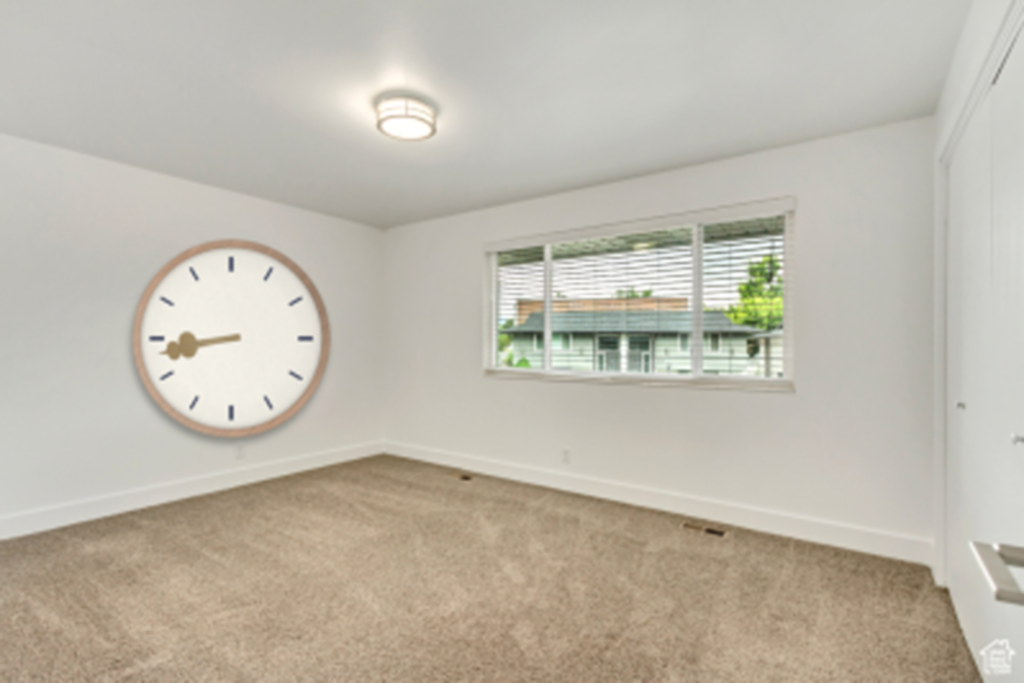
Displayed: 8h43
